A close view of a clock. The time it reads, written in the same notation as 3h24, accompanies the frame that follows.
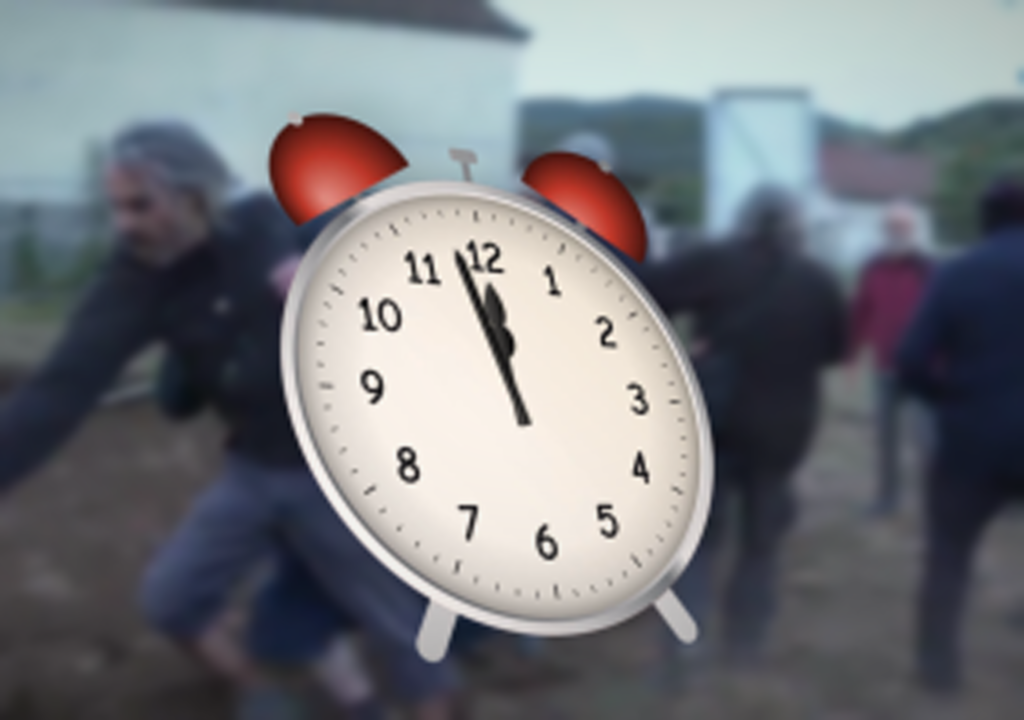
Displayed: 11h58
